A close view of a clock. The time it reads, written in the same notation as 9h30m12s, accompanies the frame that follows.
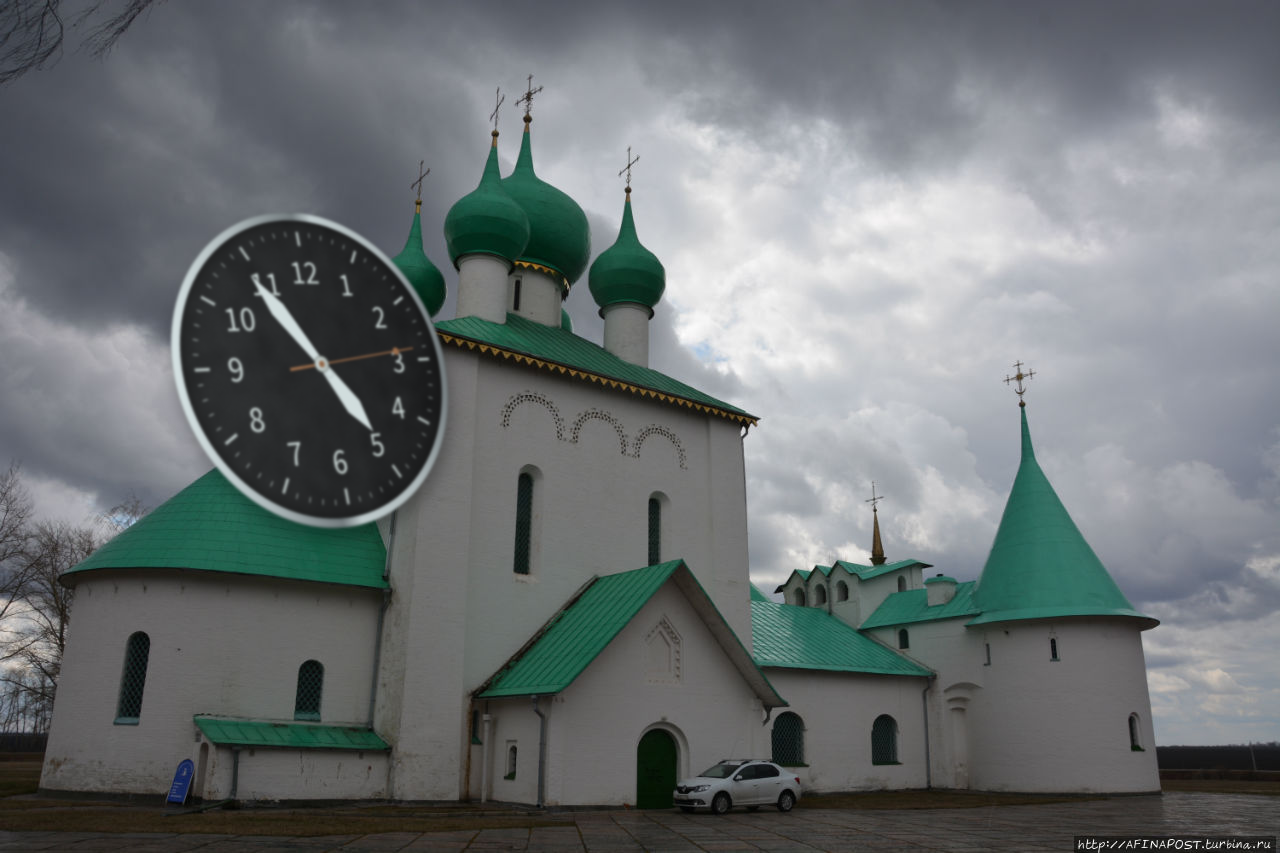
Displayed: 4h54m14s
